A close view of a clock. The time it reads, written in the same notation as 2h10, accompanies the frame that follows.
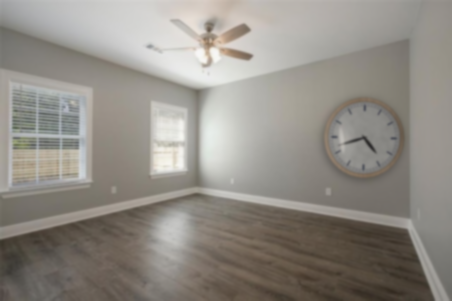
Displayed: 4h42
